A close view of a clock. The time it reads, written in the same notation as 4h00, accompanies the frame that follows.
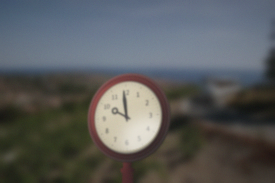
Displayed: 9h59
